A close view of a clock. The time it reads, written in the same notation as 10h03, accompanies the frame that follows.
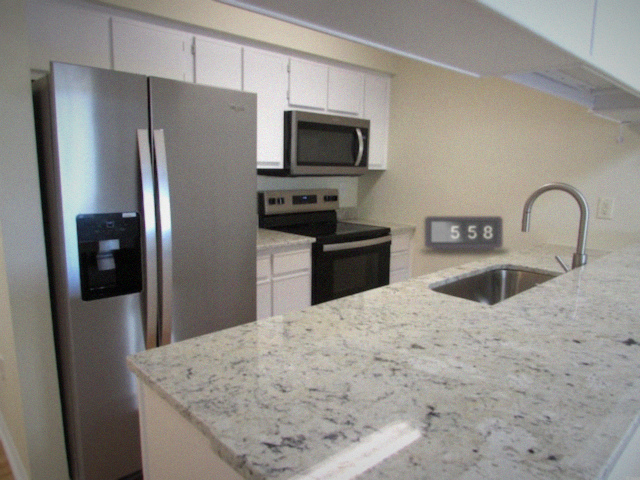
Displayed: 5h58
